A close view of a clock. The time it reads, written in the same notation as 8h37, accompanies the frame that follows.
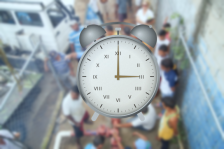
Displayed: 3h00
